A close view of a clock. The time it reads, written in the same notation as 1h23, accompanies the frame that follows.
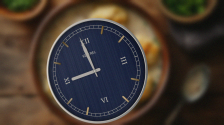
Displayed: 8h59
